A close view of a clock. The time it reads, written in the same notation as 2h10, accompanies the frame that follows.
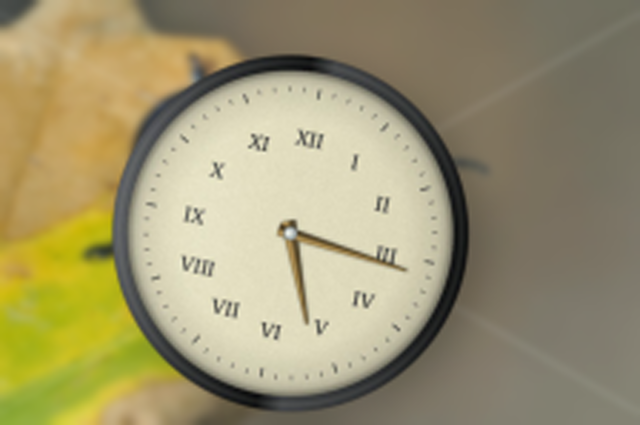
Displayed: 5h16
